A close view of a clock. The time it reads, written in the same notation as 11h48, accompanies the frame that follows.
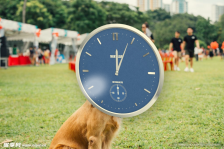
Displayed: 12h04
